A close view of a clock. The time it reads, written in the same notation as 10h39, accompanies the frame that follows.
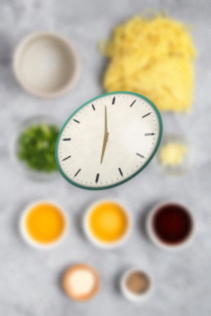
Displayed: 5h58
